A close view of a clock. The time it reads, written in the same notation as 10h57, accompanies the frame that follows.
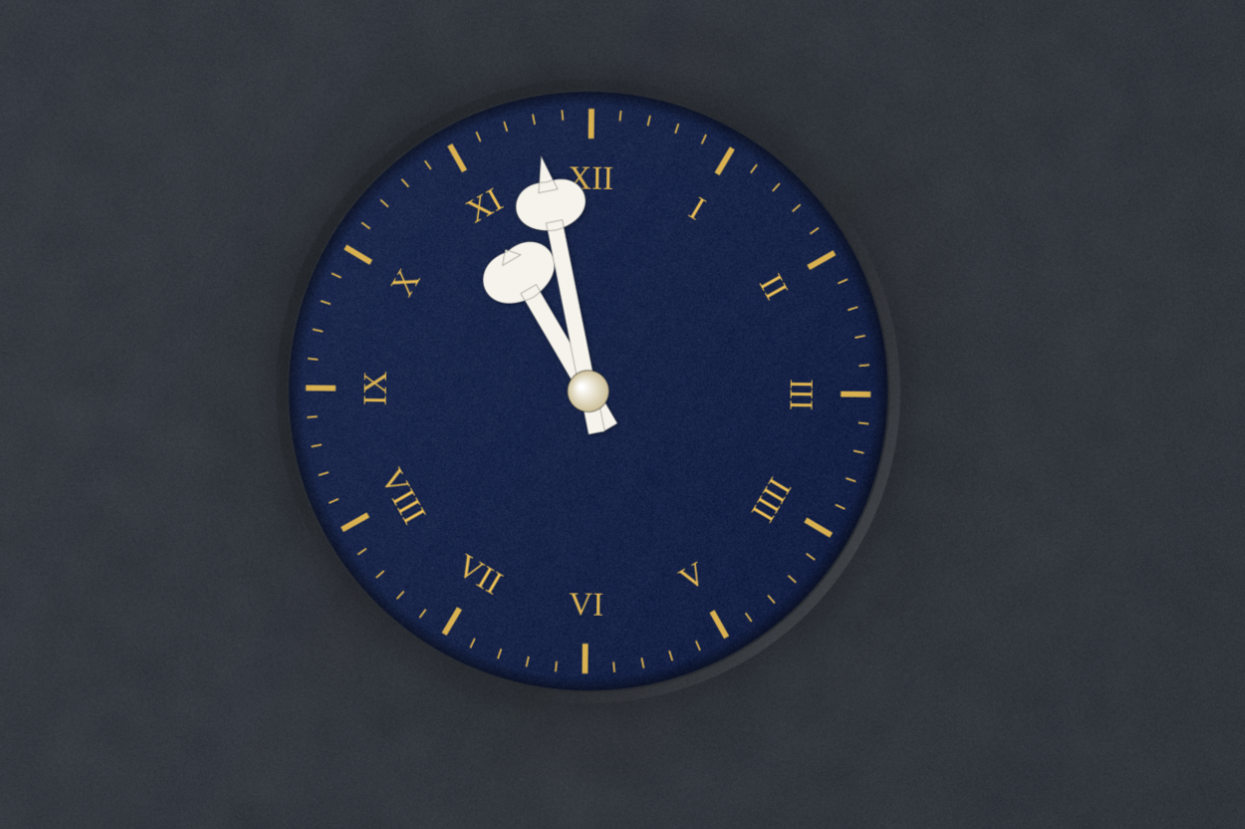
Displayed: 10h58
